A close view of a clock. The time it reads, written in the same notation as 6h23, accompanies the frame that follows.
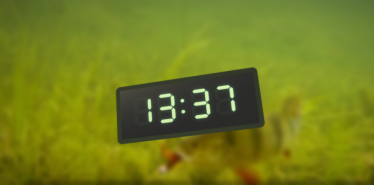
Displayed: 13h37
